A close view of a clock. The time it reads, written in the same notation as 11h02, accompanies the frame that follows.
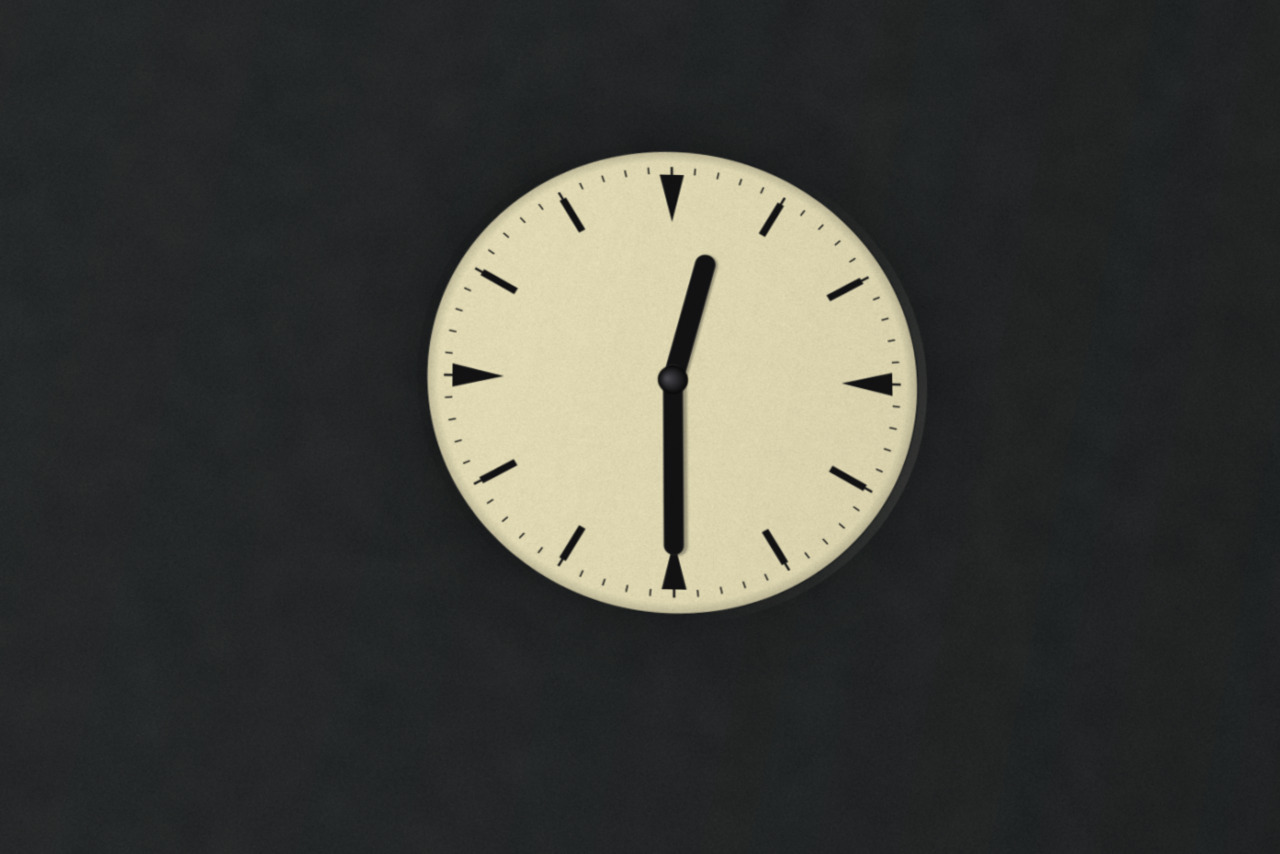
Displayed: 12h30
